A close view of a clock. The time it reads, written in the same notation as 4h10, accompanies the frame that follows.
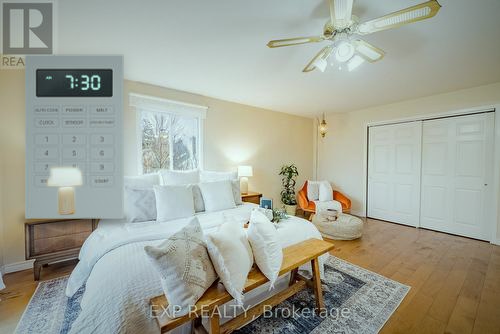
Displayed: 7h30
